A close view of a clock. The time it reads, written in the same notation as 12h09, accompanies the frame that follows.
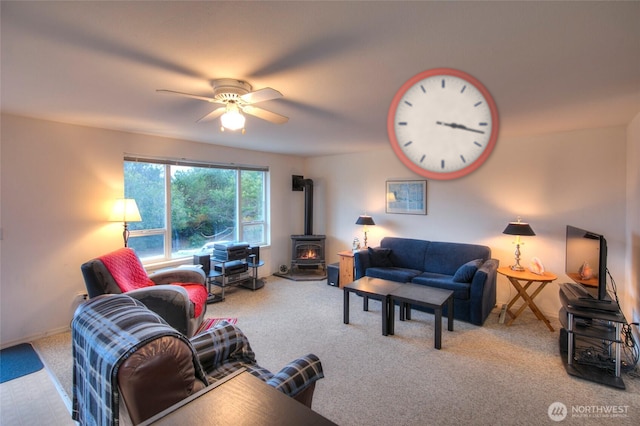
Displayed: 3h17
